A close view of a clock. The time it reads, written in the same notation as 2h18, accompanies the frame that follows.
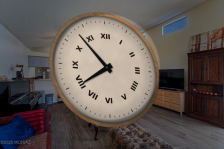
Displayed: 7h53
